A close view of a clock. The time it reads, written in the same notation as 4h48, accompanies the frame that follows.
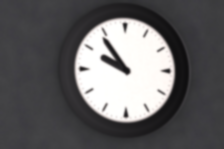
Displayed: 9h54
